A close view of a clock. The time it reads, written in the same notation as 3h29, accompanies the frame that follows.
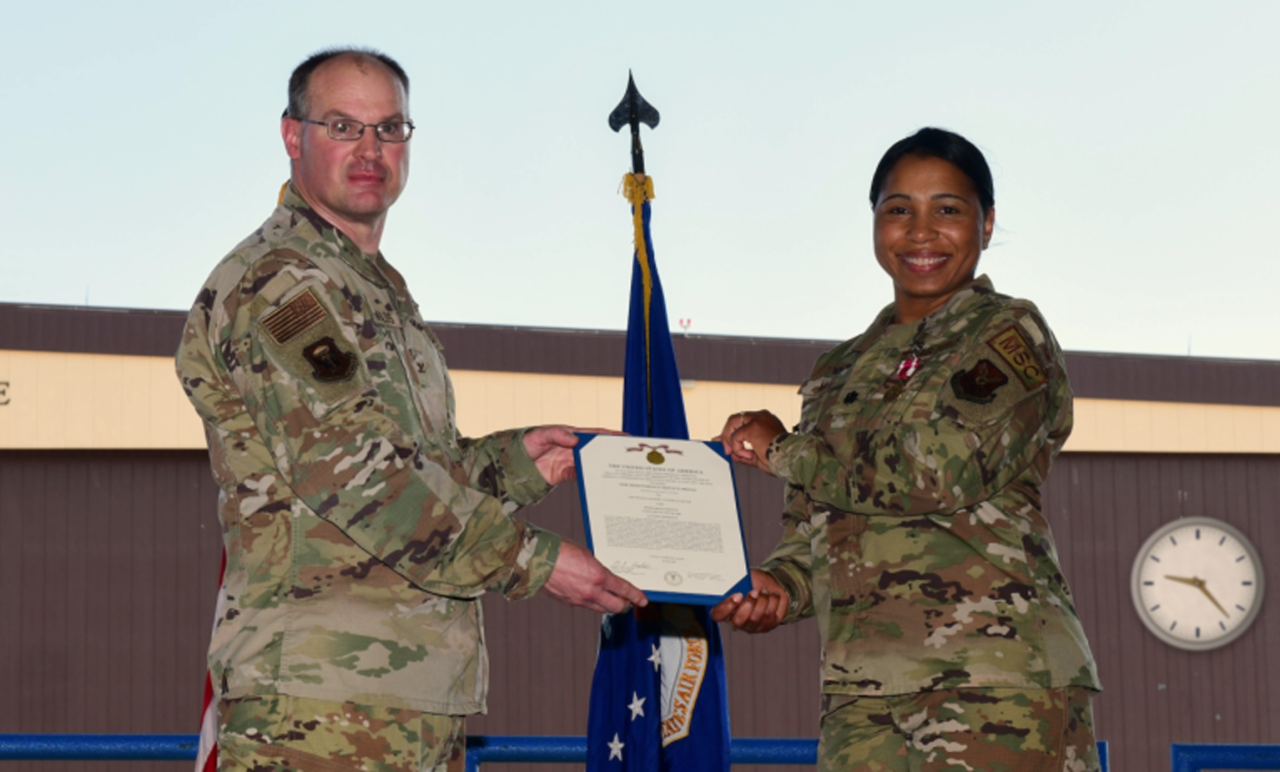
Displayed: 9h23
